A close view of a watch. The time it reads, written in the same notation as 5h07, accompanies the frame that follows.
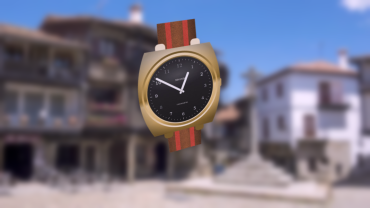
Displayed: 12h51
